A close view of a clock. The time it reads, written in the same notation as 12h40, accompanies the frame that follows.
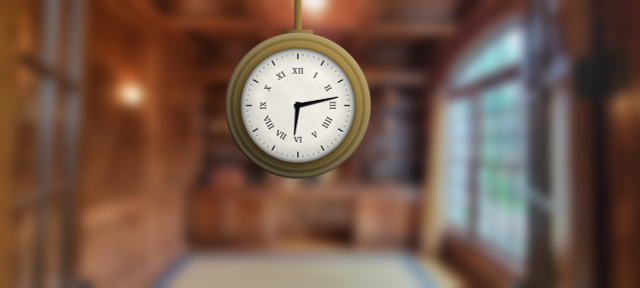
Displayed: 6h13
